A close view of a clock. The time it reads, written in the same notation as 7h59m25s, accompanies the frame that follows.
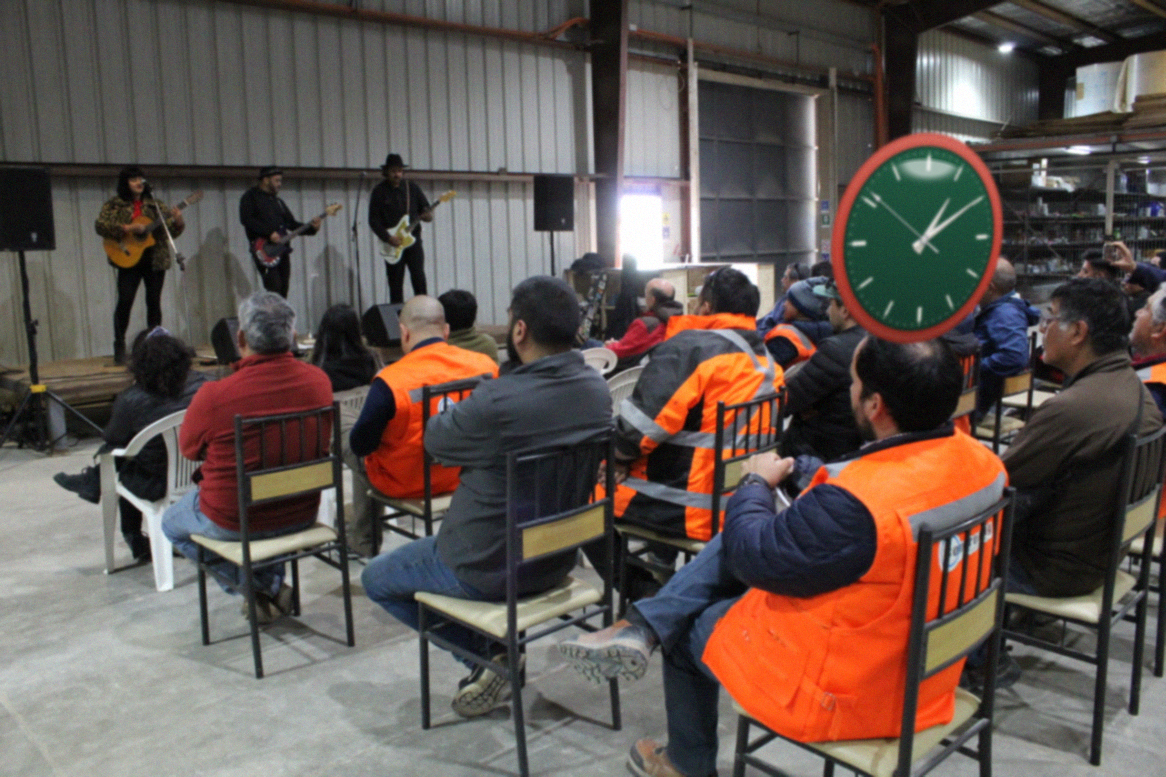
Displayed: 1h09m51s
